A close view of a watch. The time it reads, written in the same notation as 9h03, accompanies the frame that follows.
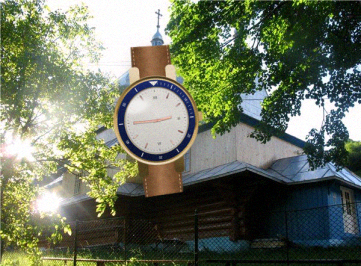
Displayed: 2h45
